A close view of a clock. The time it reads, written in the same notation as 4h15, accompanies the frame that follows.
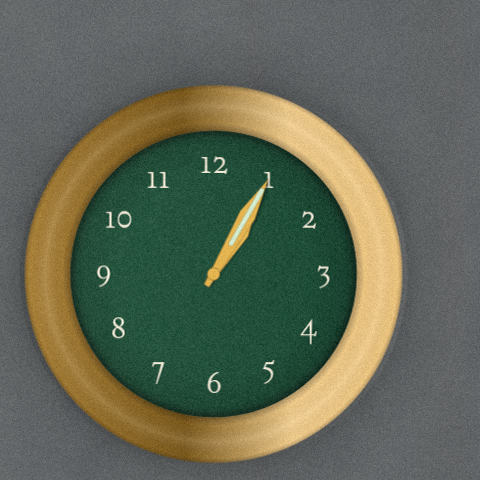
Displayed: 1h05
